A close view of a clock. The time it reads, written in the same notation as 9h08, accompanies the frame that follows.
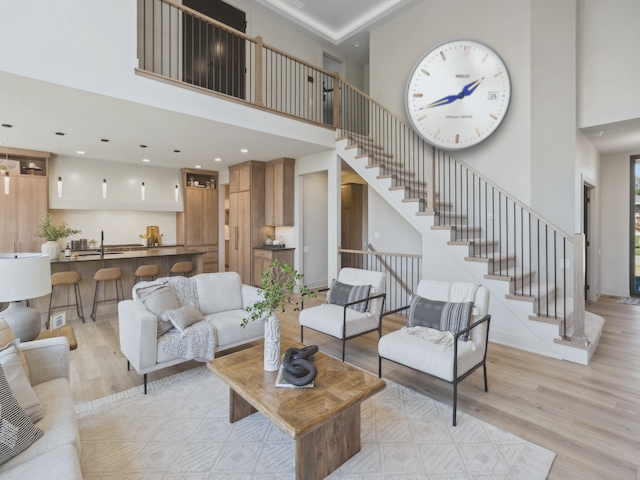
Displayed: 1h42
